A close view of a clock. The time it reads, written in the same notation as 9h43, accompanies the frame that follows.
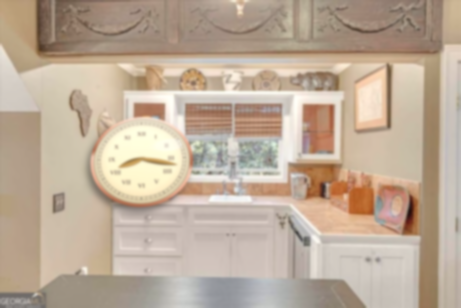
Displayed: 8h17
